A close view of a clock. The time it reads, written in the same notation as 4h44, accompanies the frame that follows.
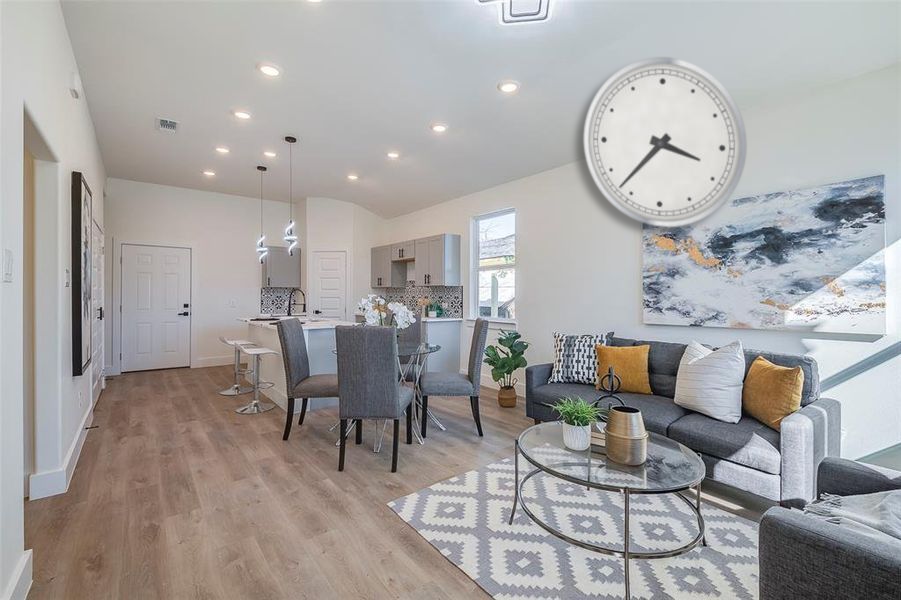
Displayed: 3h37
